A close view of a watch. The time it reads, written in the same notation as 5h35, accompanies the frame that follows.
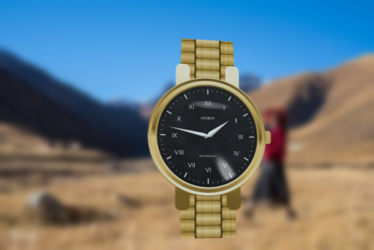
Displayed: 1h47
